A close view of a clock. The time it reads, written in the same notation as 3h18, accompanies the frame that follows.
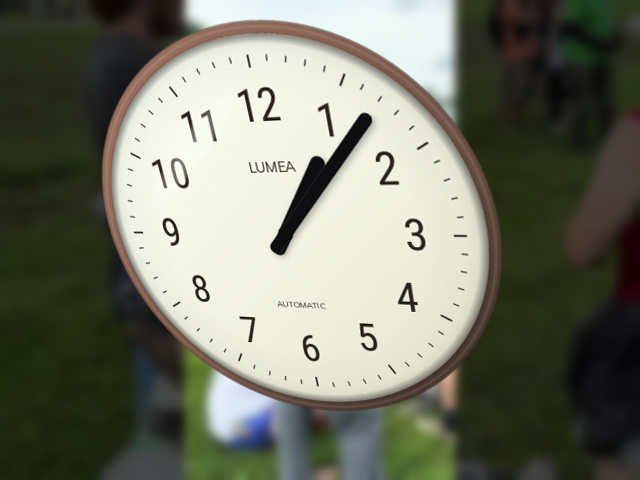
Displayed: 1h07
